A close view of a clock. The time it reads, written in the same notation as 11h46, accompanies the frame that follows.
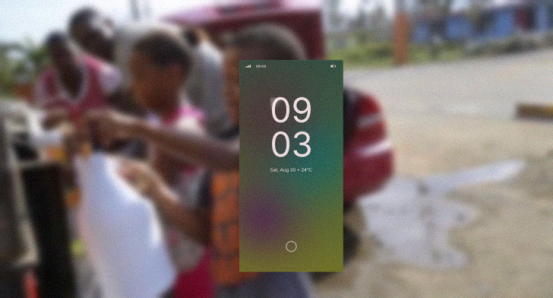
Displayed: 9h03
